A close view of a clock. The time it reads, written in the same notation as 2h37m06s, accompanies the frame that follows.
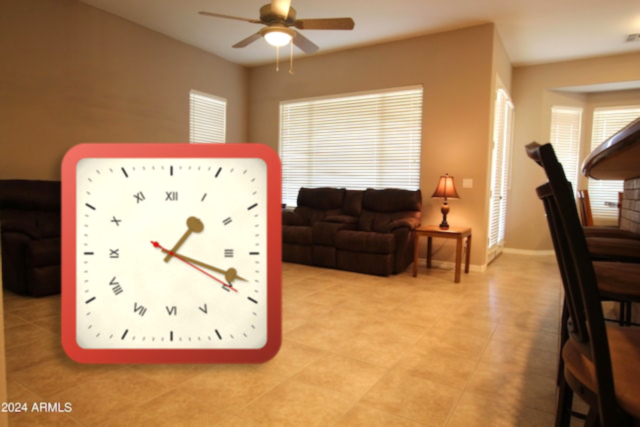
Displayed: 1h18m20s
